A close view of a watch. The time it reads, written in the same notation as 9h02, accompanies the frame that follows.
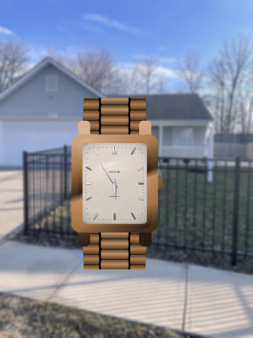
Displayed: 5h54
